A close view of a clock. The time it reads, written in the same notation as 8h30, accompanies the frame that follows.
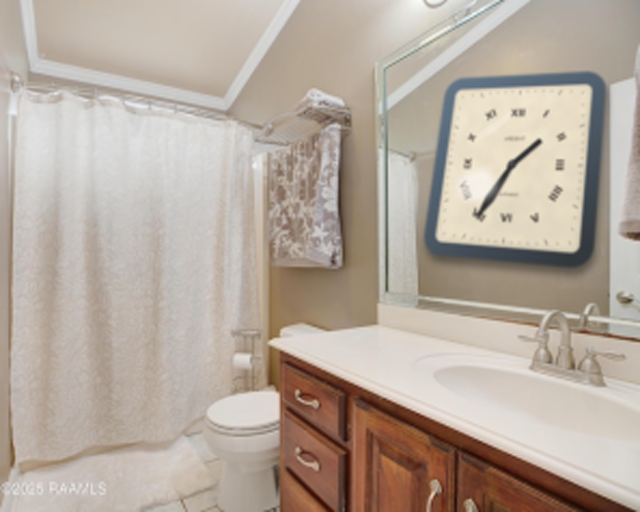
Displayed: 1h35
